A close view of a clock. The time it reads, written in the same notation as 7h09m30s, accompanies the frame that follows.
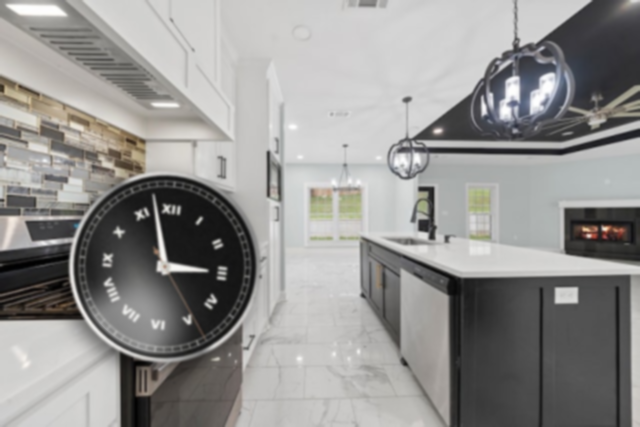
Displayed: 2h57m24s
